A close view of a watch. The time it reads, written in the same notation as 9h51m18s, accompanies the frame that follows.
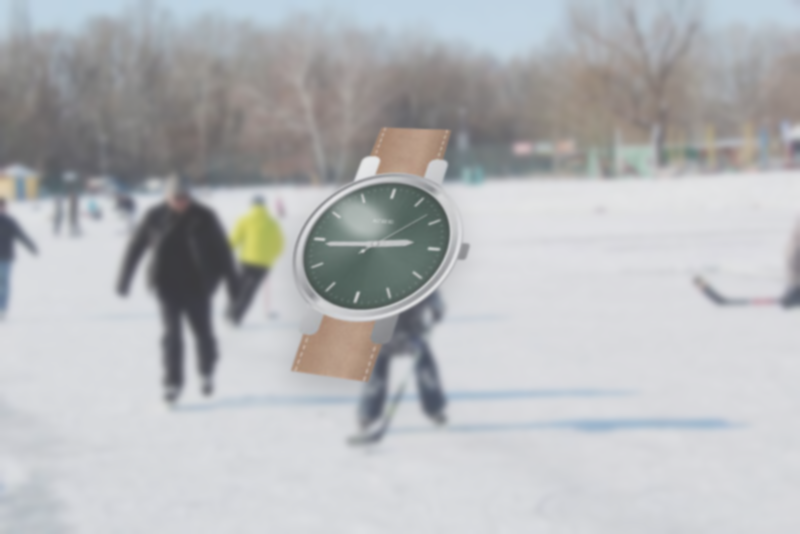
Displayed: 2h44m08s
